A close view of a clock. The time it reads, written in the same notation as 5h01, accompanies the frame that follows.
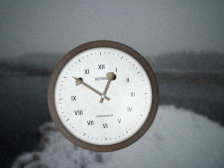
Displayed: 12h51
